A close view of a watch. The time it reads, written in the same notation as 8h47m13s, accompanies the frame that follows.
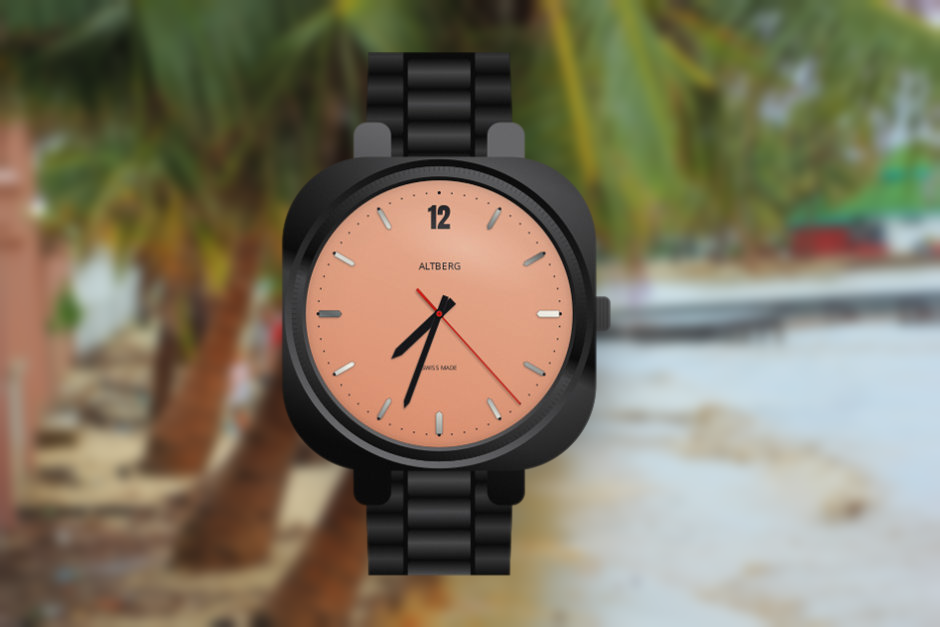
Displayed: 7h33m23s
